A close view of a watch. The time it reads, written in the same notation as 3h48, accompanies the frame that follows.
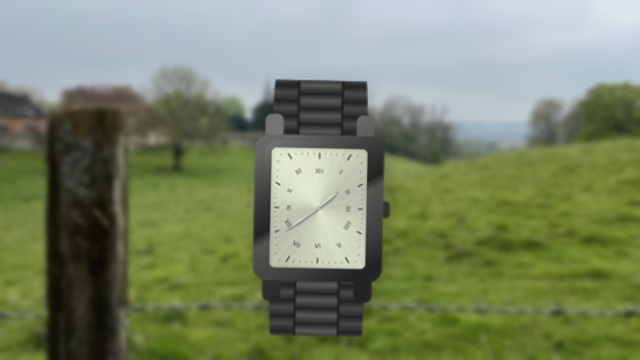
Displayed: 1h39
